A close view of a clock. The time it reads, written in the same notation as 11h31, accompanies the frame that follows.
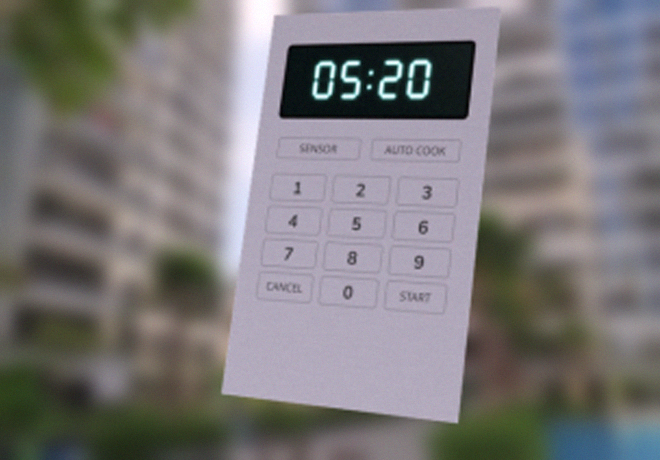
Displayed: 5h20
